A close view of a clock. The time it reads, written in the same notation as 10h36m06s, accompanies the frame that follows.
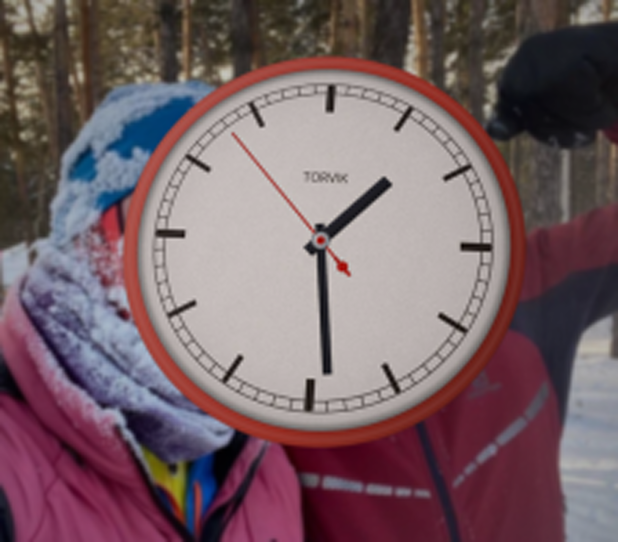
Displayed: 1h28m53s
